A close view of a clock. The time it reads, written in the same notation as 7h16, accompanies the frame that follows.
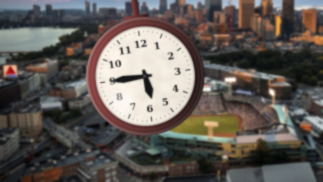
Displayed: 5h45
